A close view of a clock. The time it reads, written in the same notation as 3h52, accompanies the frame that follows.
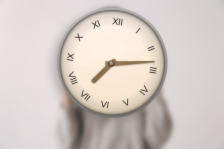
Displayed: 7h13
